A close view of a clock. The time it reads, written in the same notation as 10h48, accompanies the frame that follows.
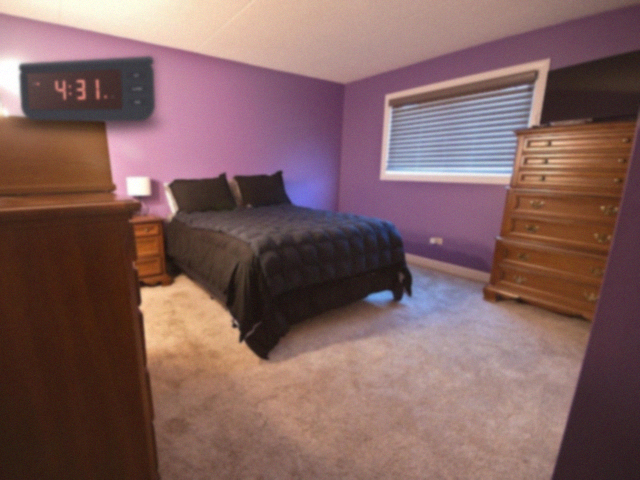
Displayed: 4h31
